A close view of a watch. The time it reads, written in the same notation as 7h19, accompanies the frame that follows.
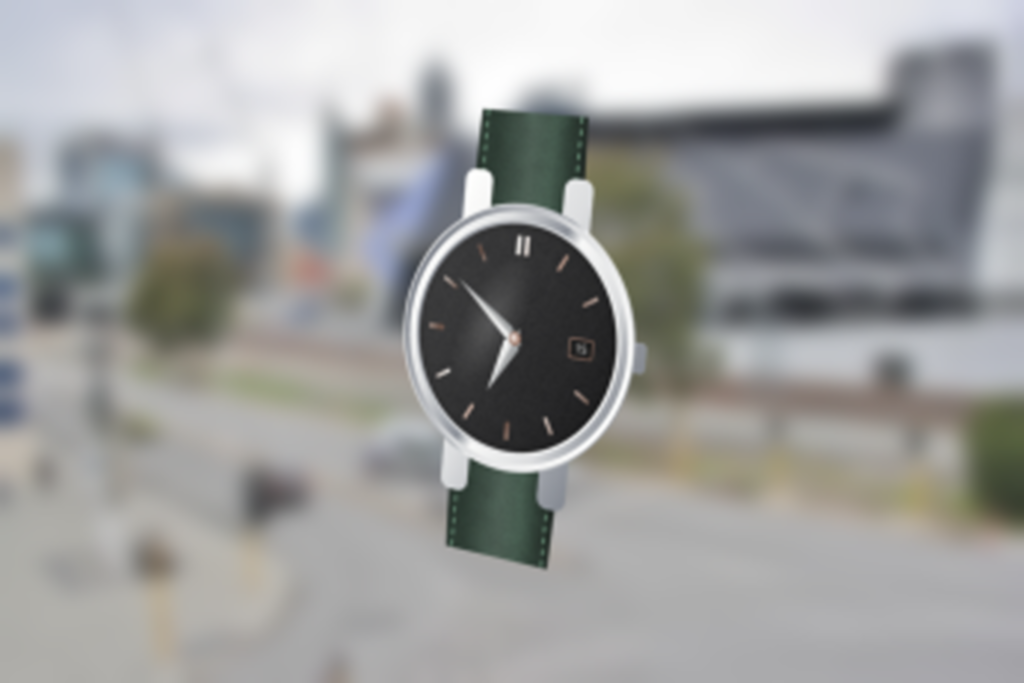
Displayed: 6h51
